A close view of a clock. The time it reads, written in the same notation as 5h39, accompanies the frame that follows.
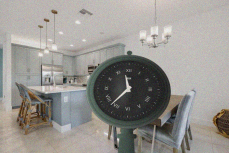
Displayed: 11h37
